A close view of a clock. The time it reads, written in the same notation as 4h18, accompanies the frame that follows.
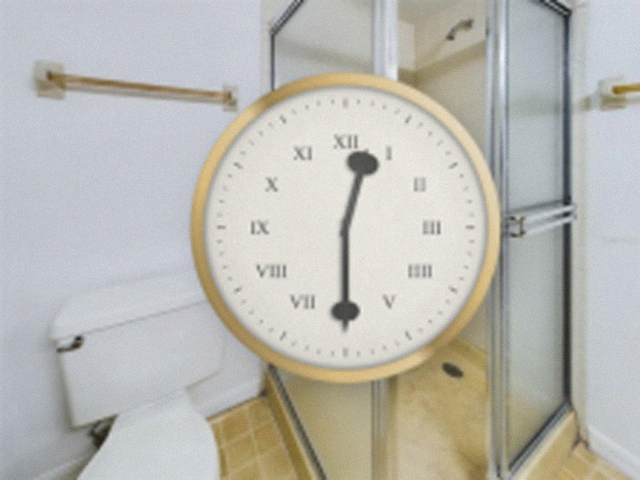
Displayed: 12h30
